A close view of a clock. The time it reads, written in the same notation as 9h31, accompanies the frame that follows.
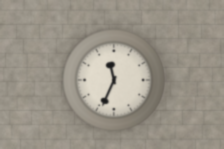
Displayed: 11h34
